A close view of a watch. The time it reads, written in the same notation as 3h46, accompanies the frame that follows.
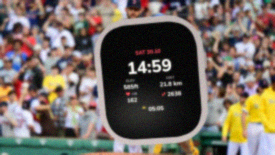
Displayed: 14h59
